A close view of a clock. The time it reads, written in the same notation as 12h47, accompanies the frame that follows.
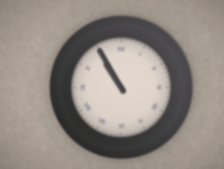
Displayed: 10h55
